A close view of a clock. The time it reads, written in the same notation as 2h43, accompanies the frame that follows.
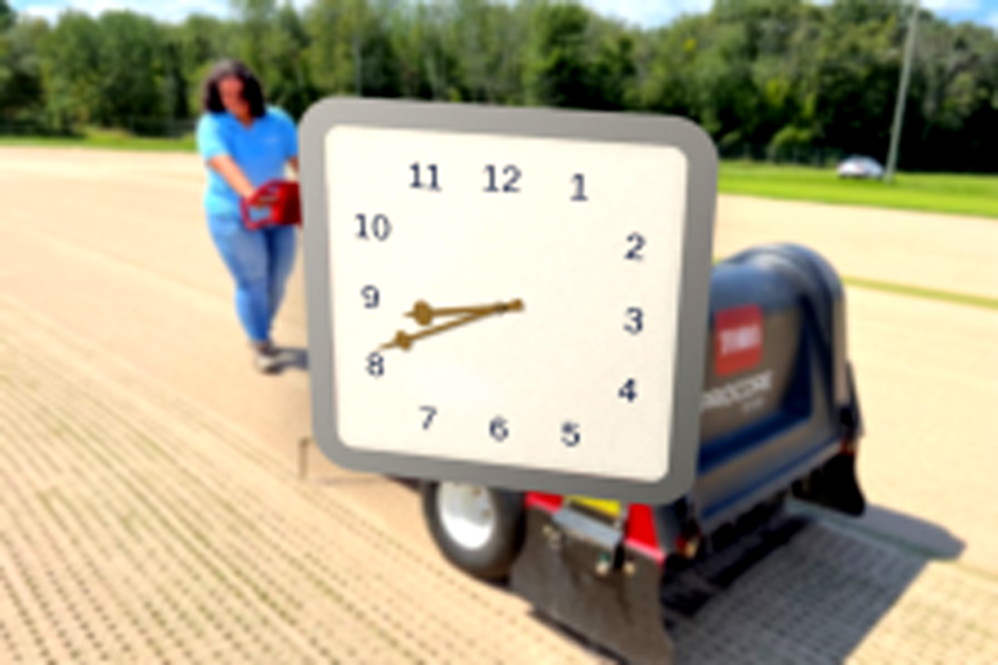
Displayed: 8h41
